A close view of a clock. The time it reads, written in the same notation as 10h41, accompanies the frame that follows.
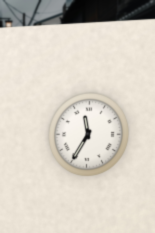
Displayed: 11h35
